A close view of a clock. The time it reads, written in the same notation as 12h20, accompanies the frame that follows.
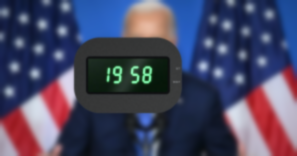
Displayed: 19h58
